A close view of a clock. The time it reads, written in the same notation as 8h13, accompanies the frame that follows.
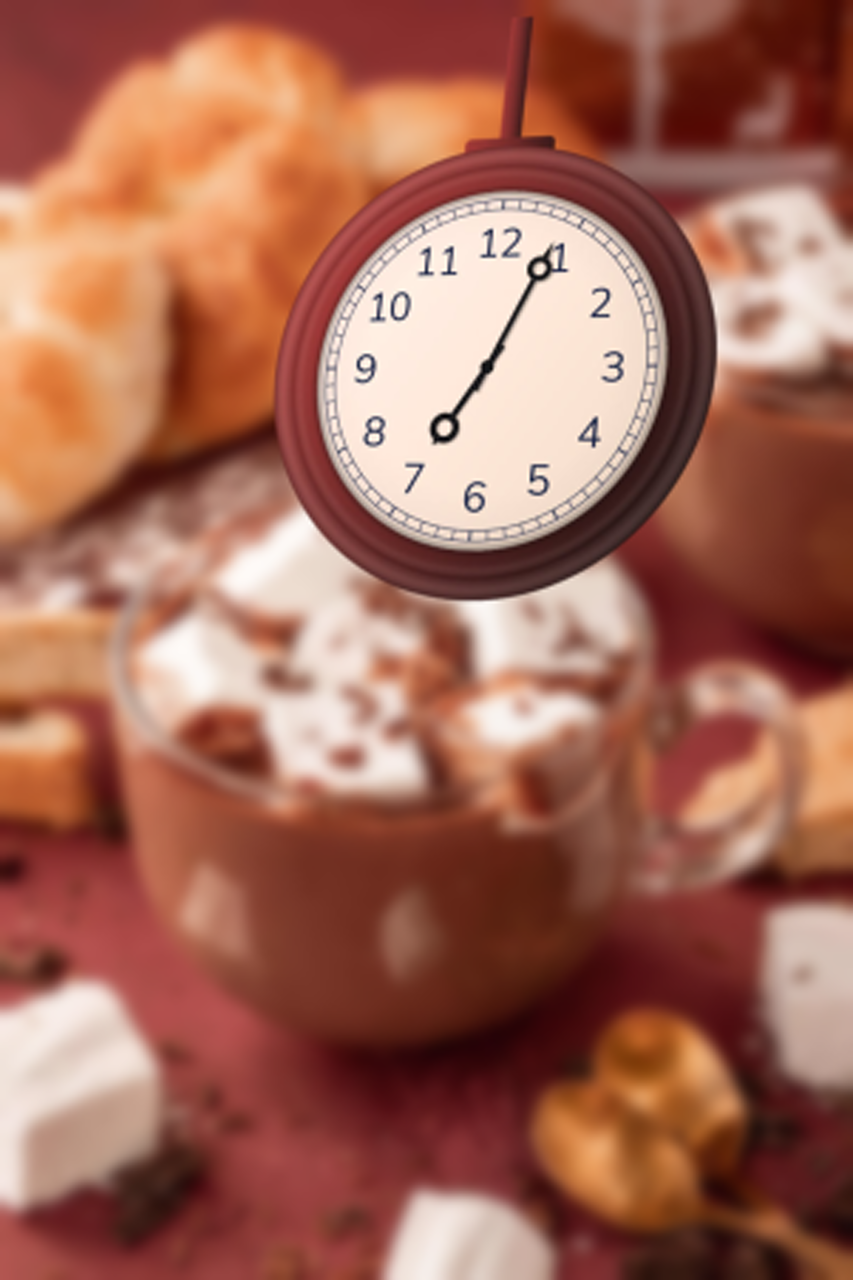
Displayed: 7h04
